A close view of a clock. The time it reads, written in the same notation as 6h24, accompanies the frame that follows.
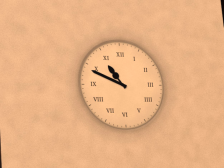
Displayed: 10h49
